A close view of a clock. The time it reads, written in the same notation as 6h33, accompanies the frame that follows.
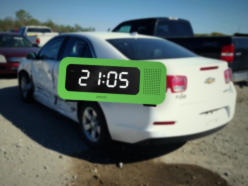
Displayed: 21h05
